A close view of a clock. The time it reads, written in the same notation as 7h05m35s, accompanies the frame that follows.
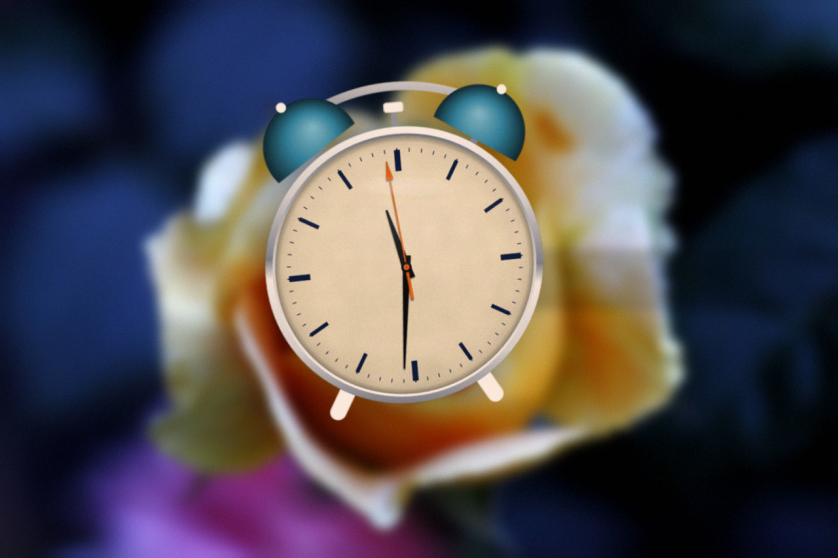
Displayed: 11h30m59s
